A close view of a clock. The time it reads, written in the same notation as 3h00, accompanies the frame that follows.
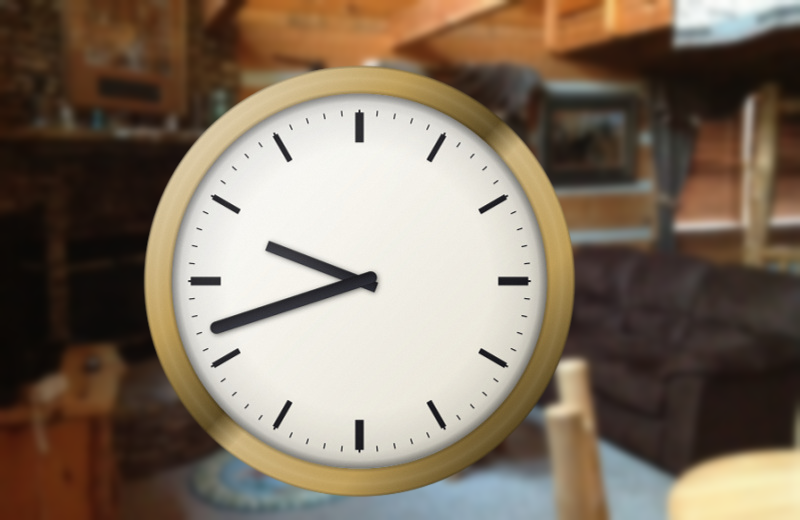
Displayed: 9h42
